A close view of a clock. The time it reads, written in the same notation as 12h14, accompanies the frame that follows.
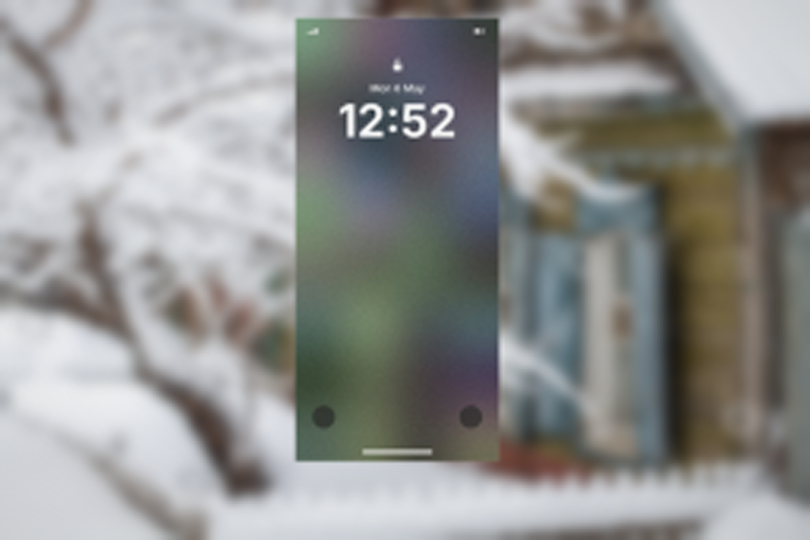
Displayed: 12h52
